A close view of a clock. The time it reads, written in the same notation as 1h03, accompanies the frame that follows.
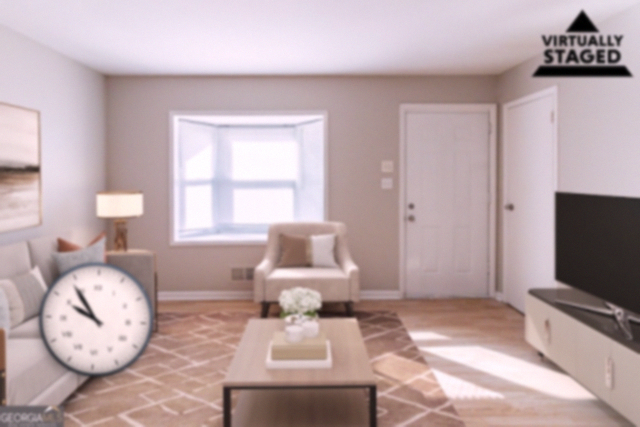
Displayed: 9h54
